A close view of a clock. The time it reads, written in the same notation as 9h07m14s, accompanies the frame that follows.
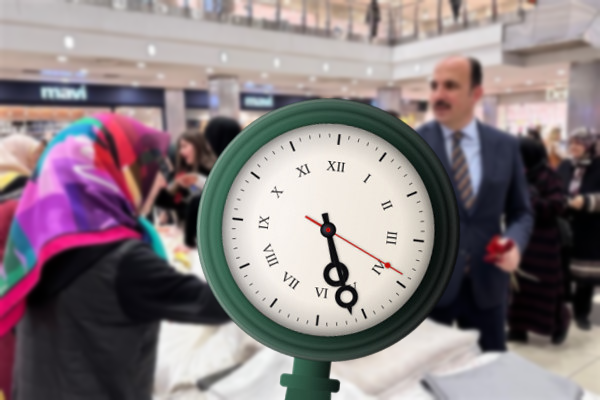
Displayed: 5h26m19s
